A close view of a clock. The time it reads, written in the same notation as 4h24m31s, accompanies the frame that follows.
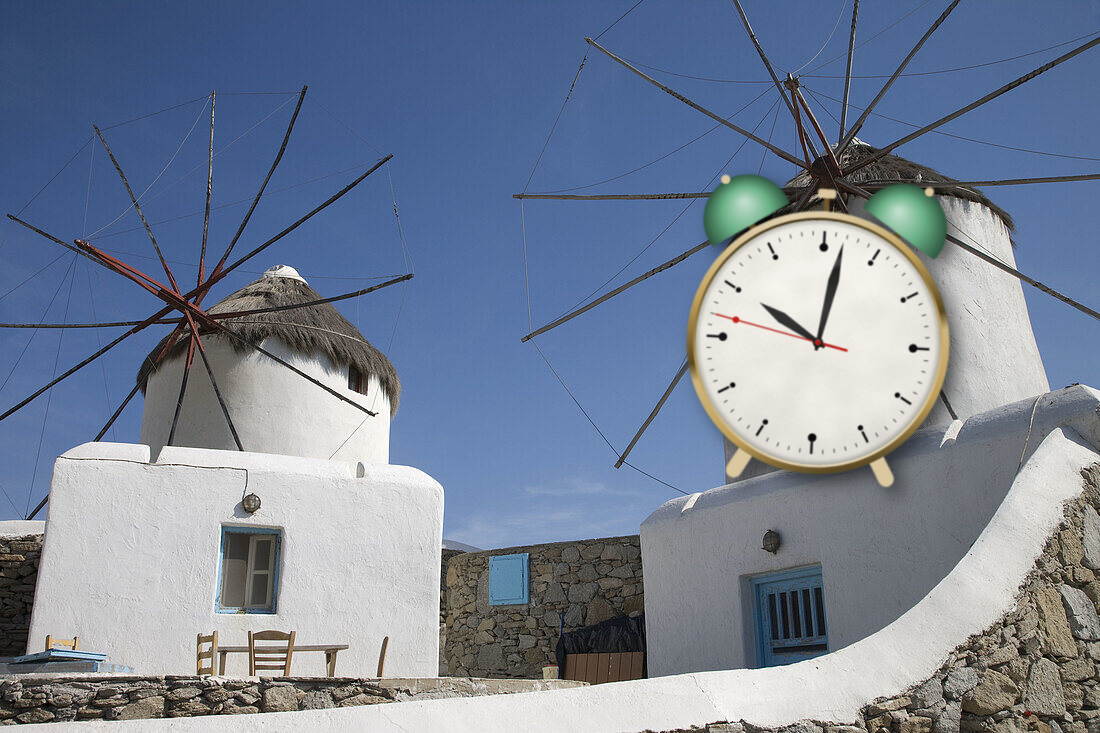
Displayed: 10h01m47s
